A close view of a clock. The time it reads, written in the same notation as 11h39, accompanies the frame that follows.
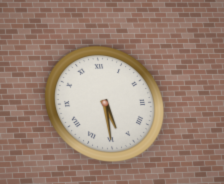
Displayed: 5h30
